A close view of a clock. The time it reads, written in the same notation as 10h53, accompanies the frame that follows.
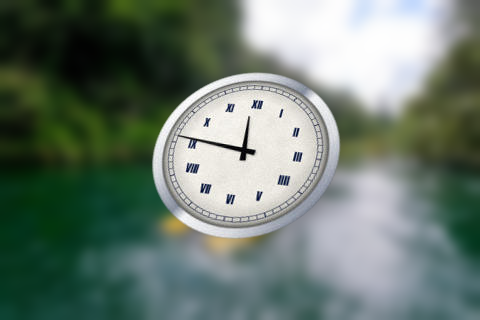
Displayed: 11h46
